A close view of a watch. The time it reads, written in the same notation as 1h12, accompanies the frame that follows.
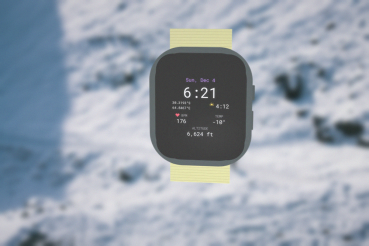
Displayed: 6h21
